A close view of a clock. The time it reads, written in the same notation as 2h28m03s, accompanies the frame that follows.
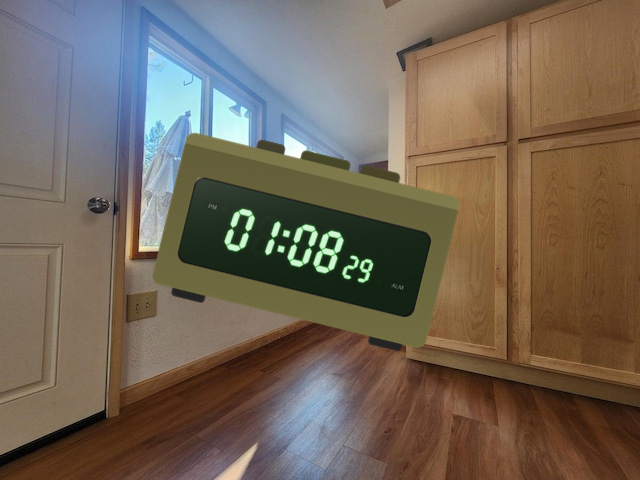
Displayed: 1h08m29s
